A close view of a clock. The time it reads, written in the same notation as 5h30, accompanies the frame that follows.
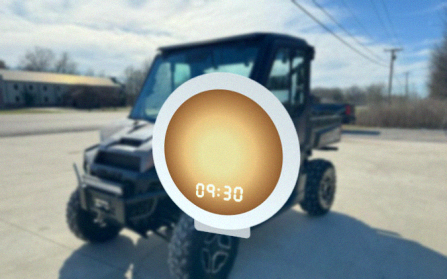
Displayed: 9h30
